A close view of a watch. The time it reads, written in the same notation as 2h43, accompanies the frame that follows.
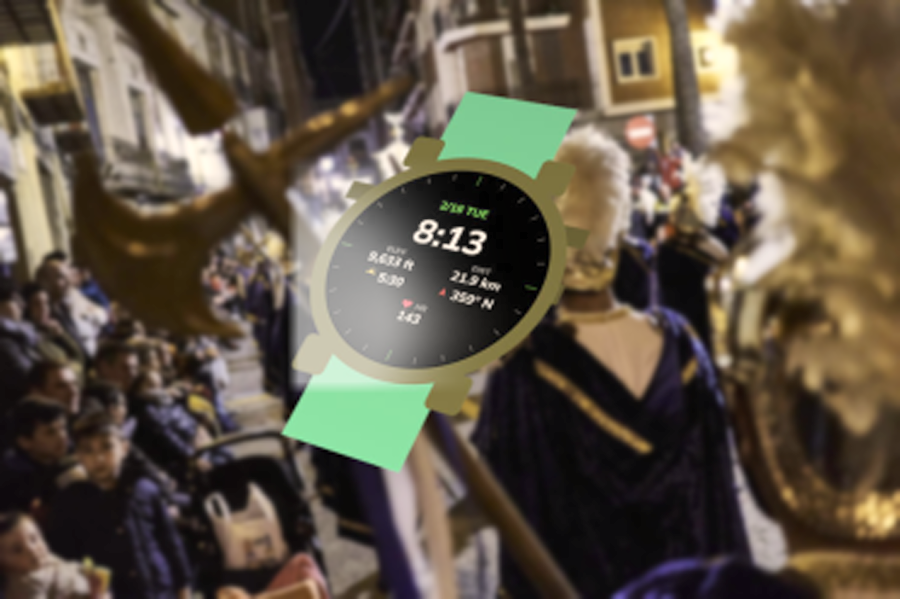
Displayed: 8h13
